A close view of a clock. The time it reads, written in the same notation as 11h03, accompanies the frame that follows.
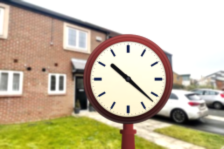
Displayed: 10h22
